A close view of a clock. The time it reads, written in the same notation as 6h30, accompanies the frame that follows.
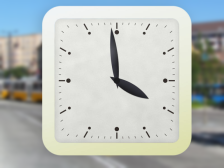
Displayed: 3h59
